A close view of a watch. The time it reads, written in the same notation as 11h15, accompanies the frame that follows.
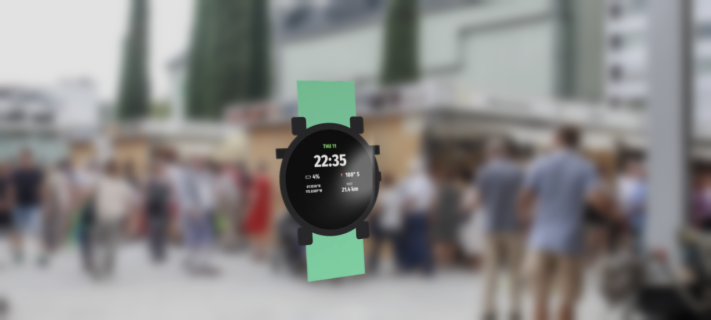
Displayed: 22h35
